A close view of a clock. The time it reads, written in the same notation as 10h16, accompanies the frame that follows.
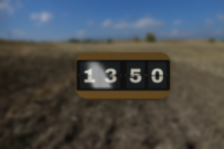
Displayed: 13h50
